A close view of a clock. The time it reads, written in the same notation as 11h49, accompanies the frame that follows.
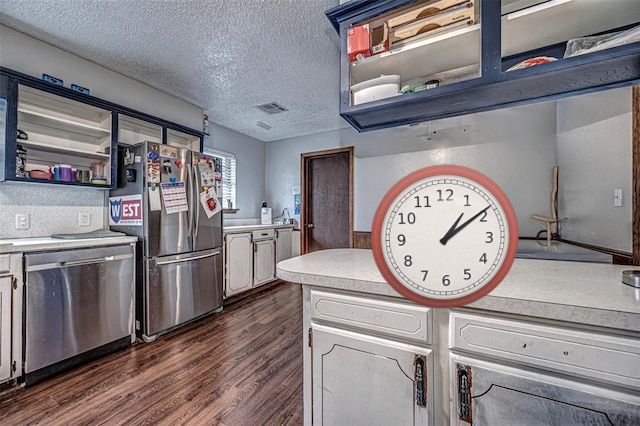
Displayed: 1h09
